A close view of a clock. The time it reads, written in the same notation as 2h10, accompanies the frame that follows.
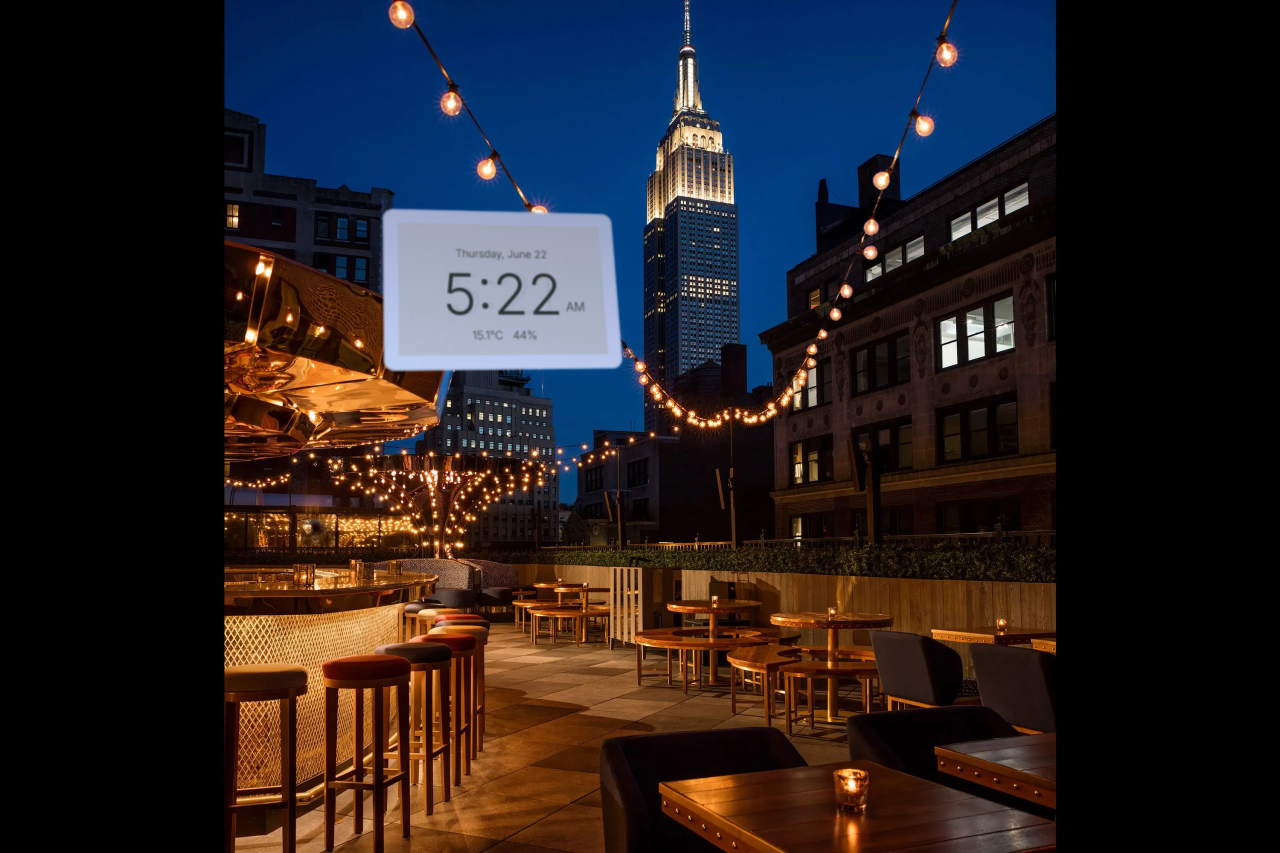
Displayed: 5h22
